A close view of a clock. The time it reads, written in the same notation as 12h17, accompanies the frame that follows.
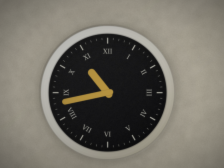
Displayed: 10h43
